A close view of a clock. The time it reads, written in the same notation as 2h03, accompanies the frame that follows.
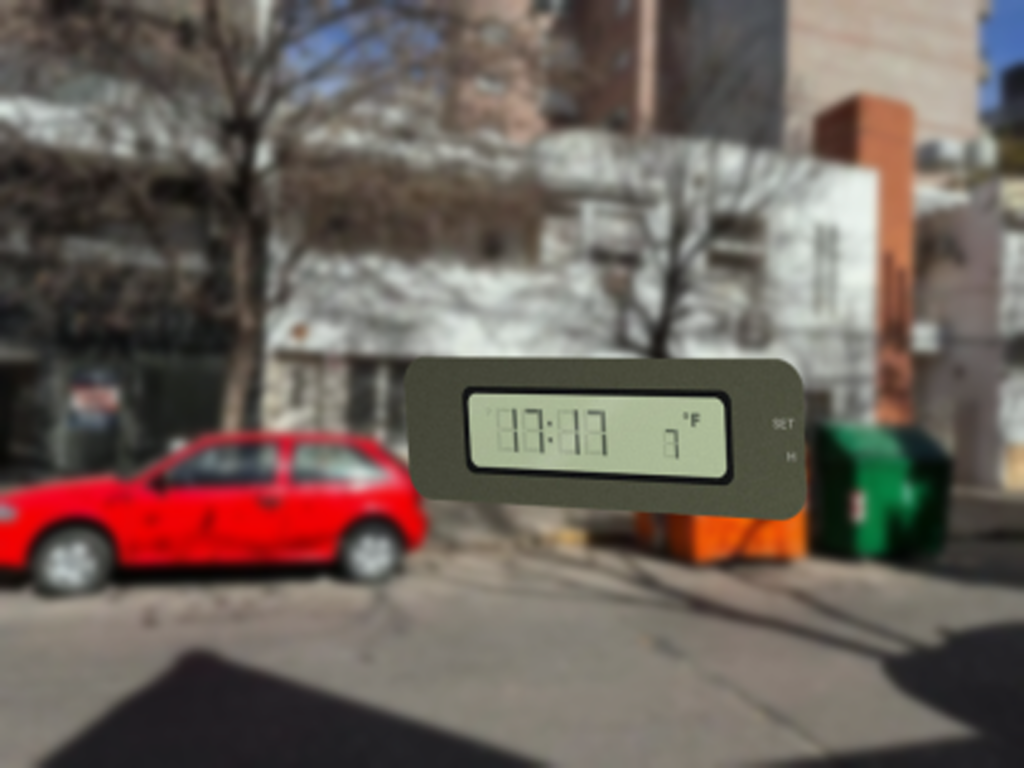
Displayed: 17h17
